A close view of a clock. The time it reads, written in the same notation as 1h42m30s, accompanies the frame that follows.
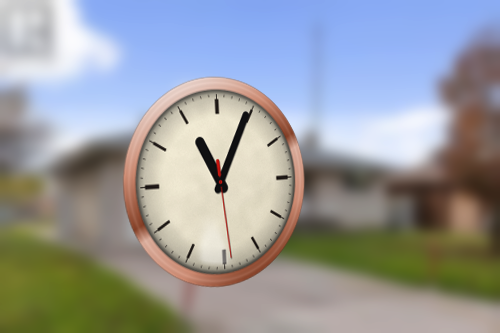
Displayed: 11h04m29s
